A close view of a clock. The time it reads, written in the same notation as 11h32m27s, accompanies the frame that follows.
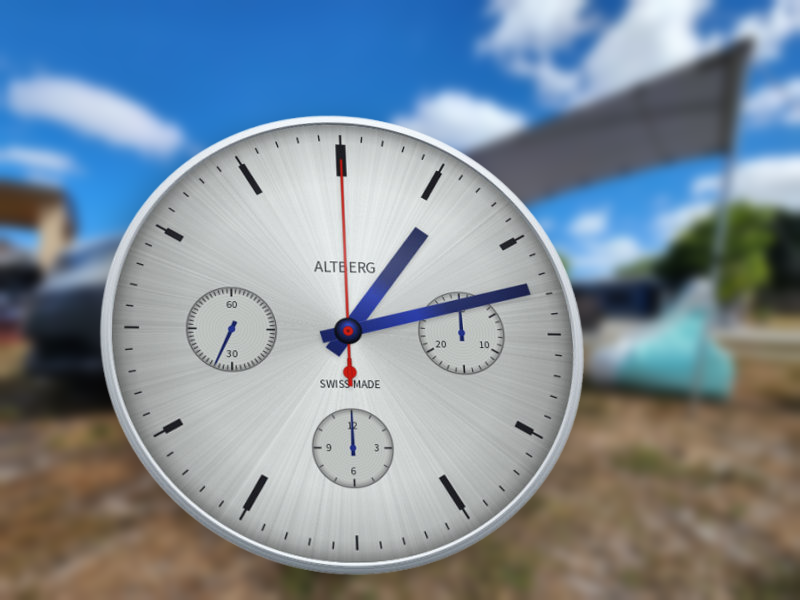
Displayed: 1h12m34s
